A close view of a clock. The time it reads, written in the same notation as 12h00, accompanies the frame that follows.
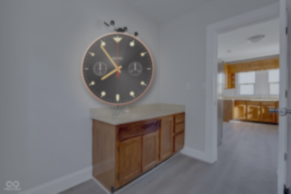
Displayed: 7h54
